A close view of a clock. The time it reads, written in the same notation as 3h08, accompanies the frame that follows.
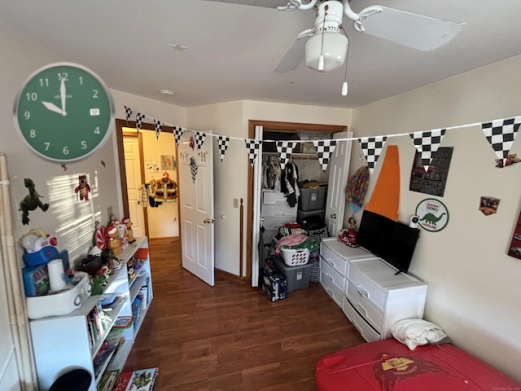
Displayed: 10h00
